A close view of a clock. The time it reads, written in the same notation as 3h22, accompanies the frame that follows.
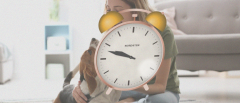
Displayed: 9h48
